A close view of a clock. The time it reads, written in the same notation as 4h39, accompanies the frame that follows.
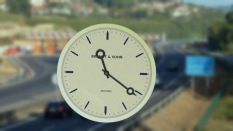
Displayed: 11h21
